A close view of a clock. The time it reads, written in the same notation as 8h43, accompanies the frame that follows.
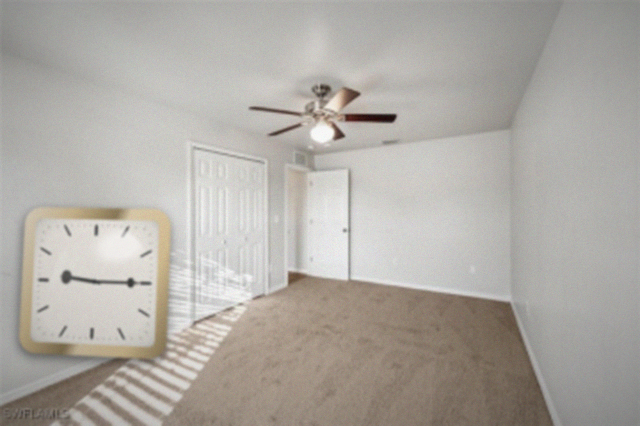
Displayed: 9h15
